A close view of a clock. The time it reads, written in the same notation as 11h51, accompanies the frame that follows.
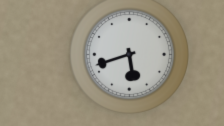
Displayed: 5h42
